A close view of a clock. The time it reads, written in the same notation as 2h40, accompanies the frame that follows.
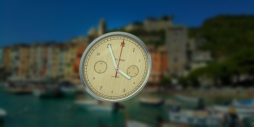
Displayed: 3h55
